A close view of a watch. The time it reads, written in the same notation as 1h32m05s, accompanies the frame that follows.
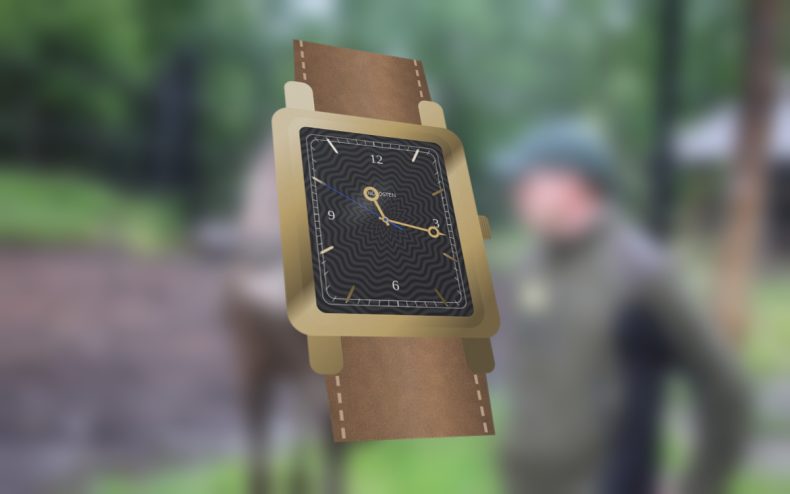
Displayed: 11h16m50s
